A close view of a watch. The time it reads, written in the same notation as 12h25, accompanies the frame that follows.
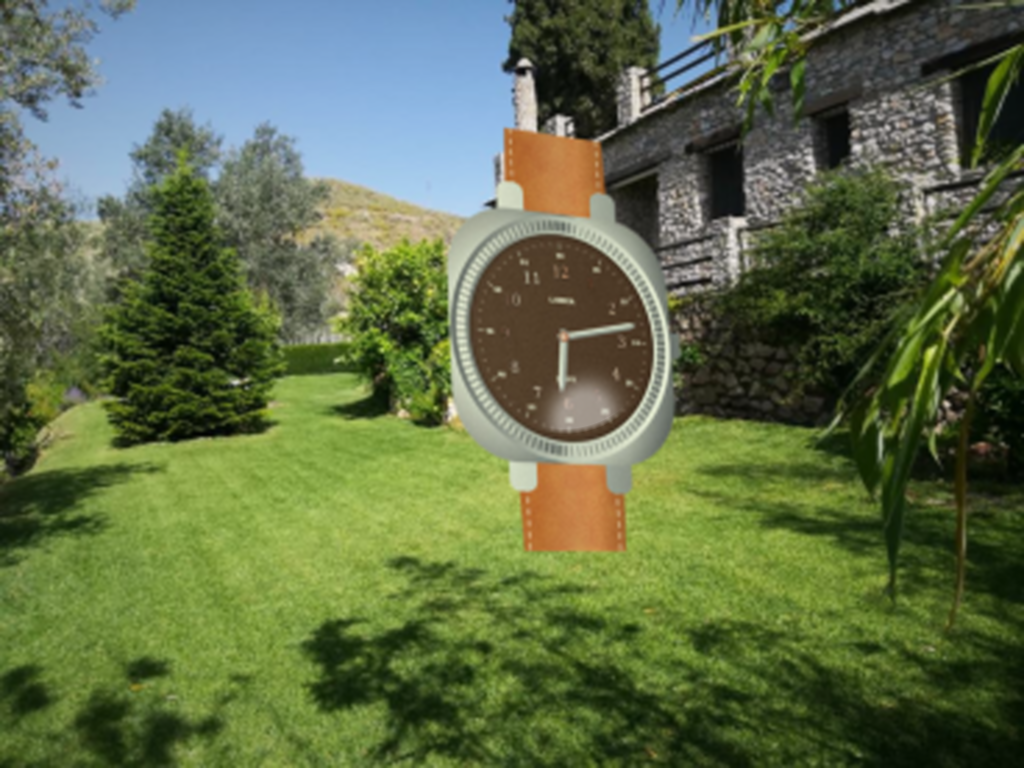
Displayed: 6h13
